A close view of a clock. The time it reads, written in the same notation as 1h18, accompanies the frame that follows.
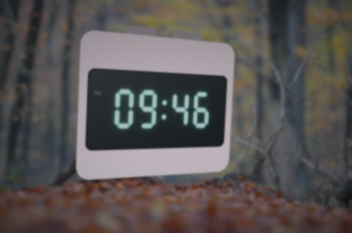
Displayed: 9h46
